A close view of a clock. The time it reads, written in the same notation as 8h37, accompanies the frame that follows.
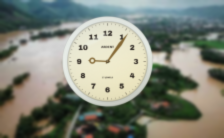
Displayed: 9h06
